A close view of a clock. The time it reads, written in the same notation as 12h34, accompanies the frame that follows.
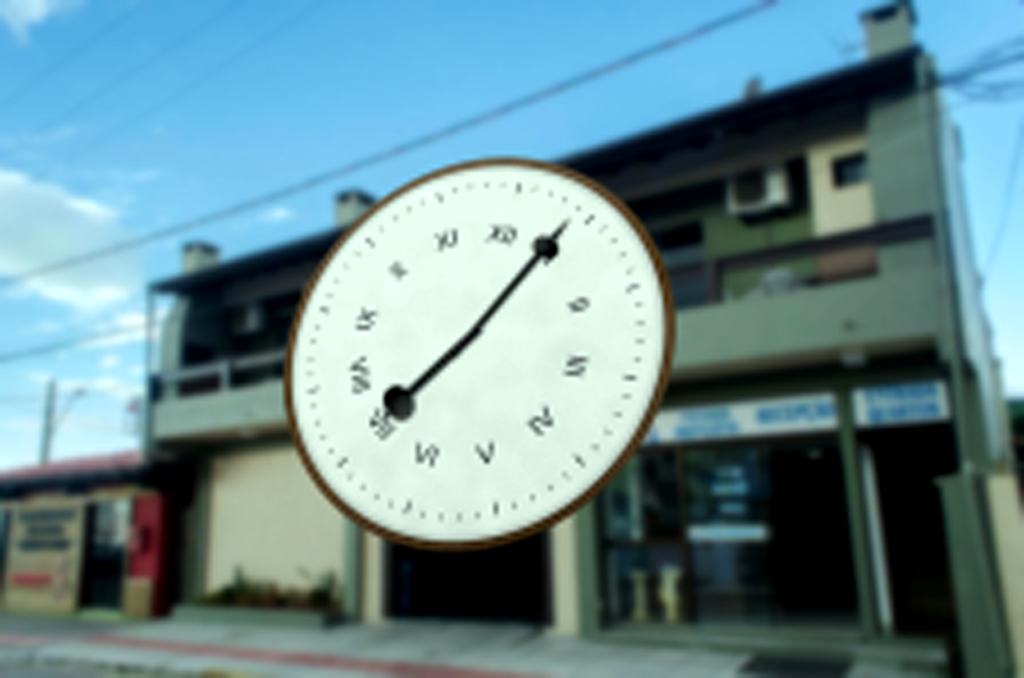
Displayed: 7h04
